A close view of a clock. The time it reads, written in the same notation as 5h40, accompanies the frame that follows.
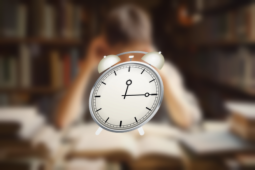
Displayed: 12h15
